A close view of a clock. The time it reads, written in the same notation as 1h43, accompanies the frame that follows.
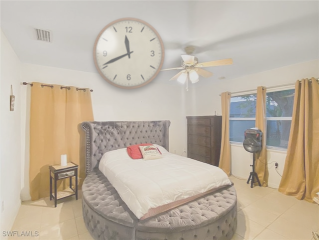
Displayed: 11h41
